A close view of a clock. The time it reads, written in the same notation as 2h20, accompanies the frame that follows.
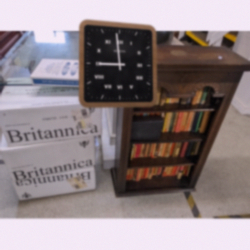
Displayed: 8h59
